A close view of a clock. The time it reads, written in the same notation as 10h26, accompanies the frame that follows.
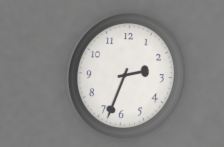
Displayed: 2h33
